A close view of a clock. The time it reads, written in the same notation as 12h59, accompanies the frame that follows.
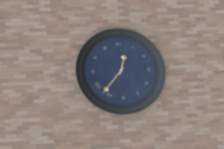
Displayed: 12h37
